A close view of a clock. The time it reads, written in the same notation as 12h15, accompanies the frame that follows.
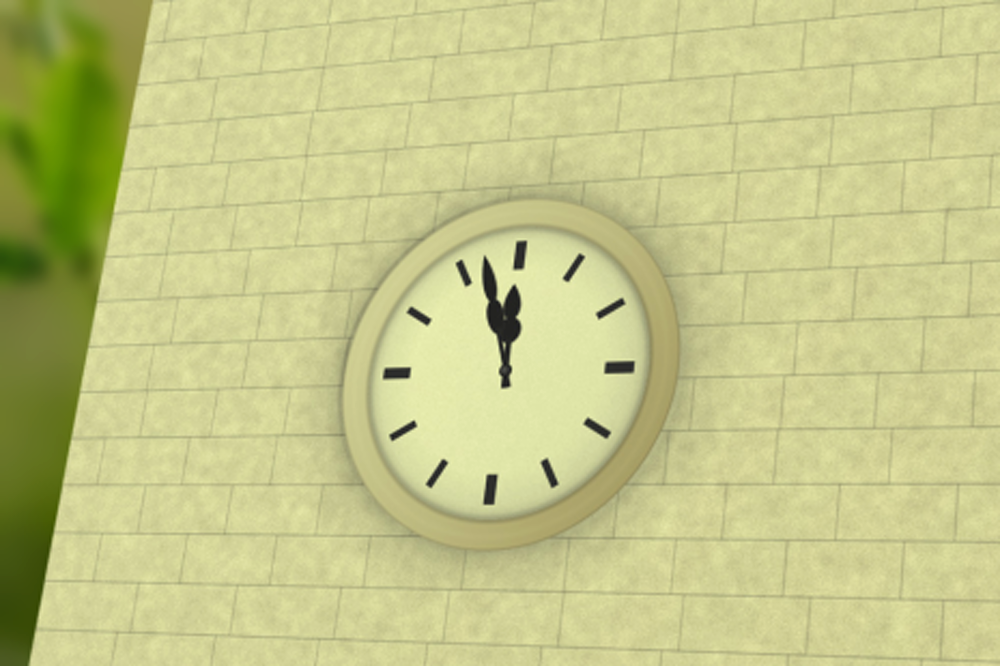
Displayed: 11h57
